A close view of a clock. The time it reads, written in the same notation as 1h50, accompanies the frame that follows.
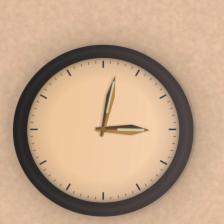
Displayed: 3h02
